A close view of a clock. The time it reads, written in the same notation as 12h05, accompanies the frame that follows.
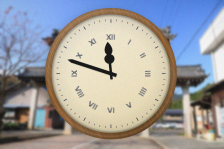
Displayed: 11h48
